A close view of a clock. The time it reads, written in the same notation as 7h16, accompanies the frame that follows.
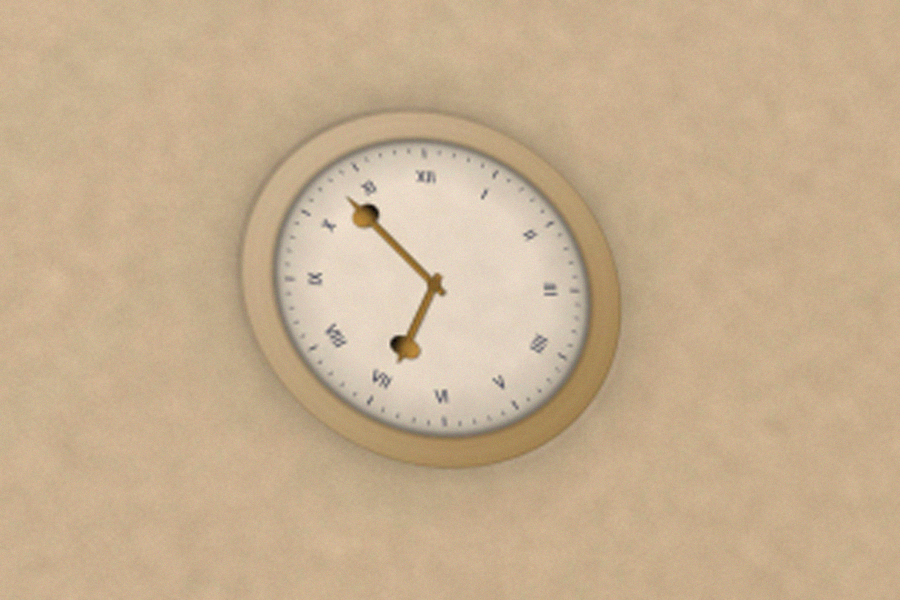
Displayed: 6h53
